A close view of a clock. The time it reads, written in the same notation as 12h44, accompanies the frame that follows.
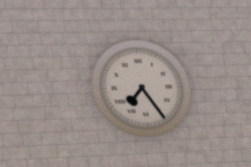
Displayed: 7h25
